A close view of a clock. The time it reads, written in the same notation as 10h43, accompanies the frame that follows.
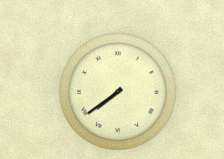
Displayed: 7h39
